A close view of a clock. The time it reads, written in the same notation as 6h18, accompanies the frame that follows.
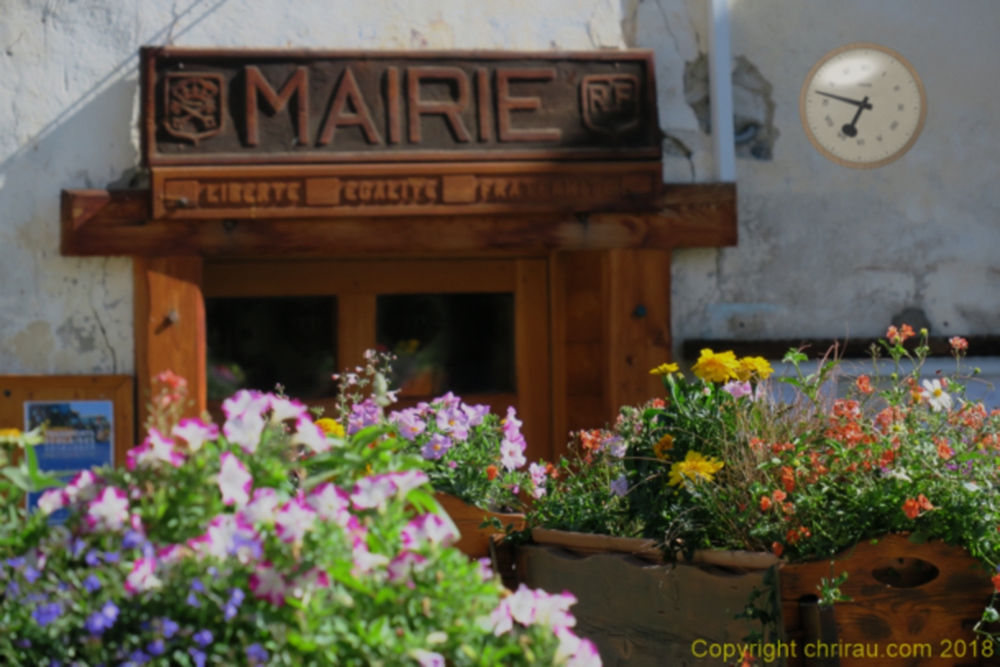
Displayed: 6h47
